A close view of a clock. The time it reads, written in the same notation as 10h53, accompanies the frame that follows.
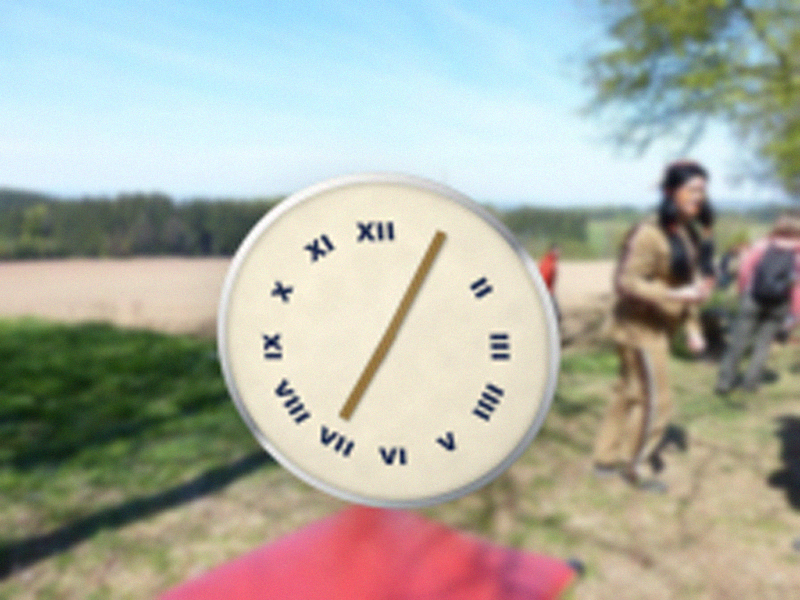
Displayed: 7h05
